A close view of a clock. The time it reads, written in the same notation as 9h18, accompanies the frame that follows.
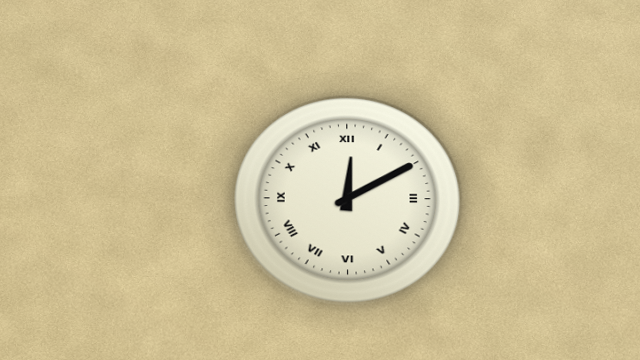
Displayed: 12h10
